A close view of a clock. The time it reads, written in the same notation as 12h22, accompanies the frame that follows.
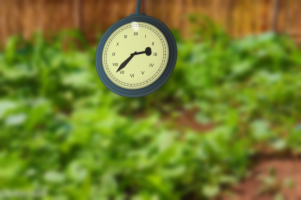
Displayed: 2h37
